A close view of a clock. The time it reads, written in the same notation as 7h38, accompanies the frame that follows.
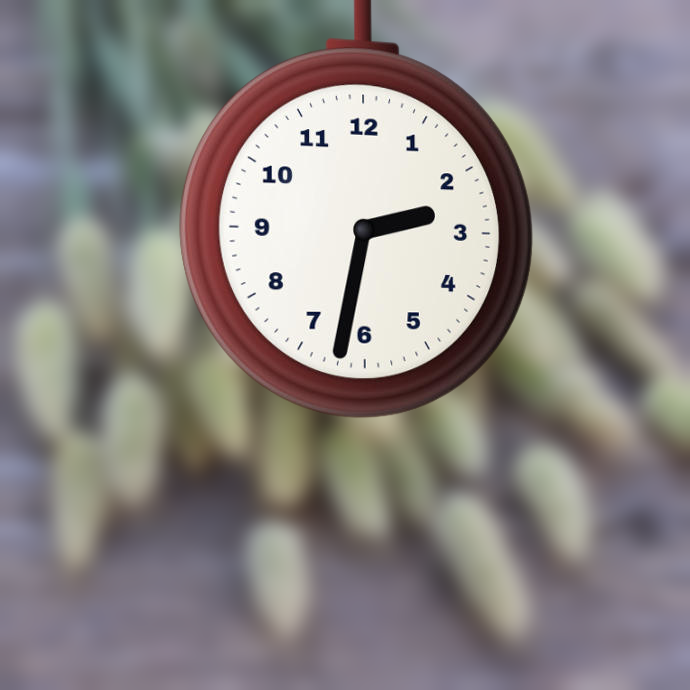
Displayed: 2h32
